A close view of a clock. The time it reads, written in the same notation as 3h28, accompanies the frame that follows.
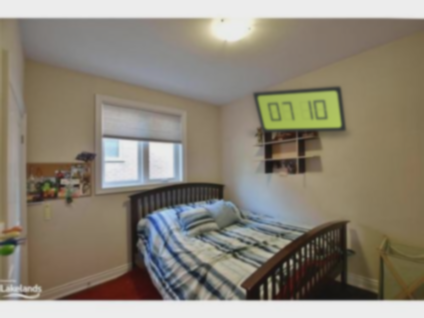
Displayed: 7h10
